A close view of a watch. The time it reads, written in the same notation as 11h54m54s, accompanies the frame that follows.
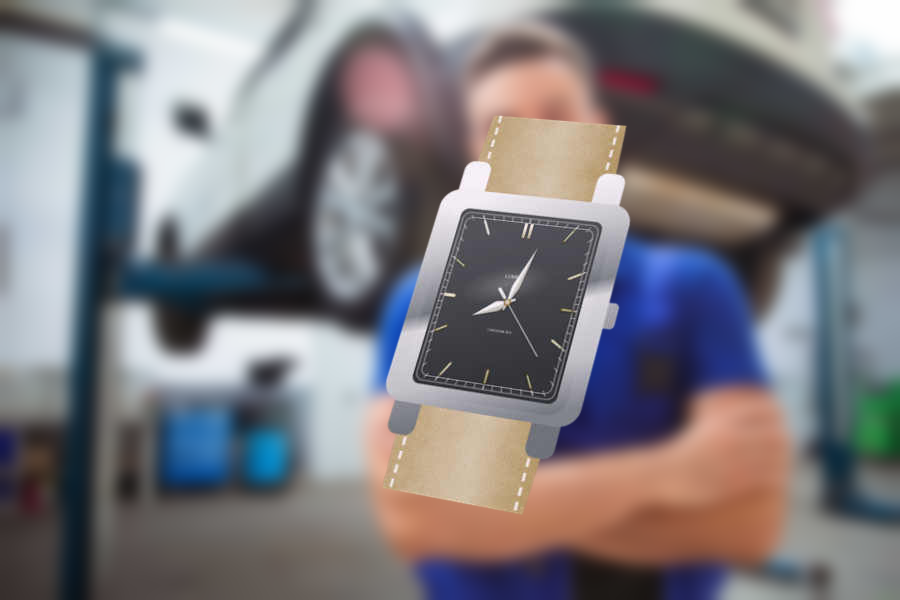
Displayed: 8h02m23s
